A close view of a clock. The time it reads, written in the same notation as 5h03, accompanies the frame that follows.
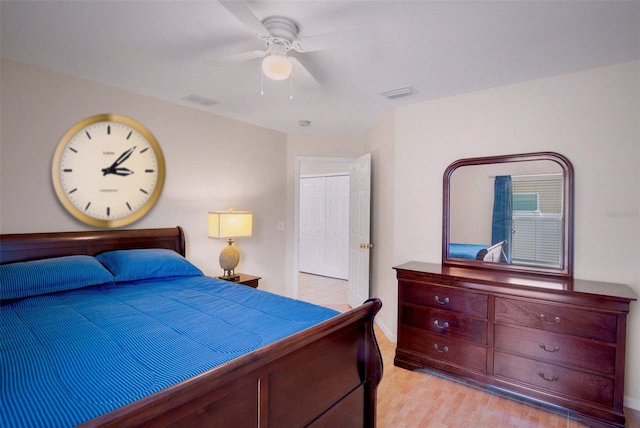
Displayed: 3h08
